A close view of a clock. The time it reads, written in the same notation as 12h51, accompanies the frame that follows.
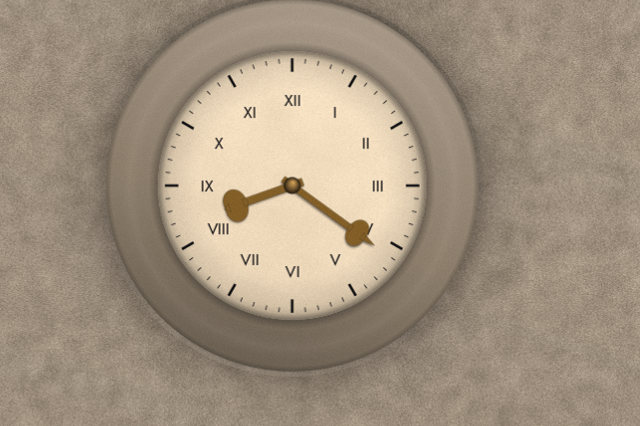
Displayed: 8h21
